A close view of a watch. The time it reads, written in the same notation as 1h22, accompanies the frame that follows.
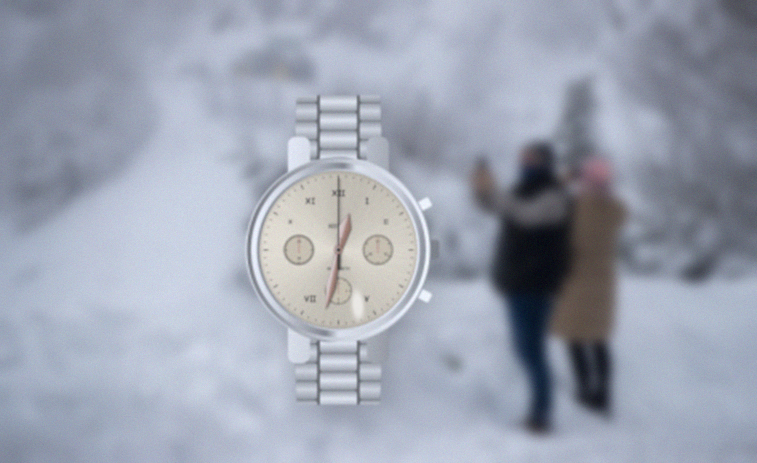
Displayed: 12h32
